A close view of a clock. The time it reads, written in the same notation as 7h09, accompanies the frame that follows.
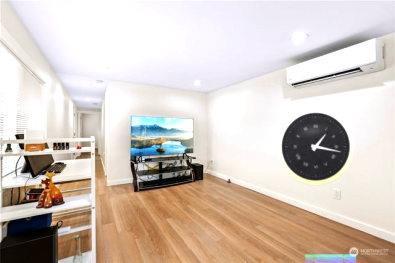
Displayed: 1h17
